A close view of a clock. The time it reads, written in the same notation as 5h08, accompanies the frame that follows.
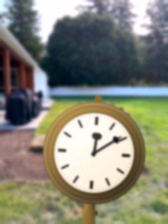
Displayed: 12h09
